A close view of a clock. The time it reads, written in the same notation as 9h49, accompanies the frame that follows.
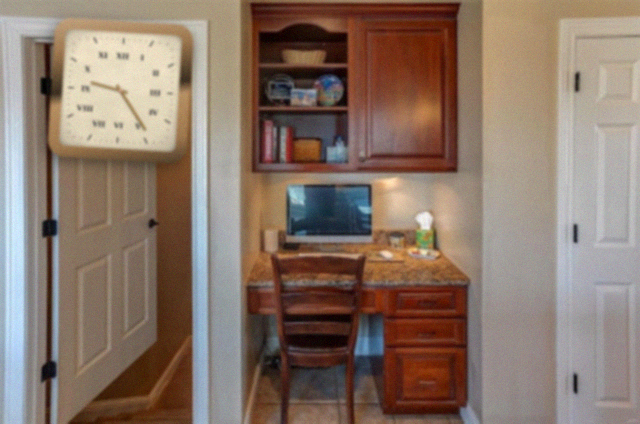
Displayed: 9h24
